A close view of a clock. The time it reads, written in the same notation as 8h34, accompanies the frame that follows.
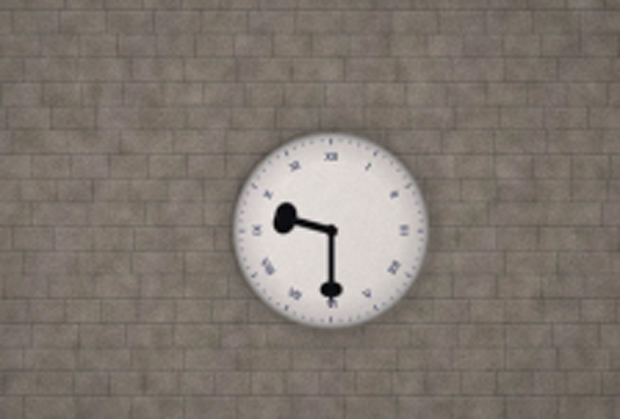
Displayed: 9h30
